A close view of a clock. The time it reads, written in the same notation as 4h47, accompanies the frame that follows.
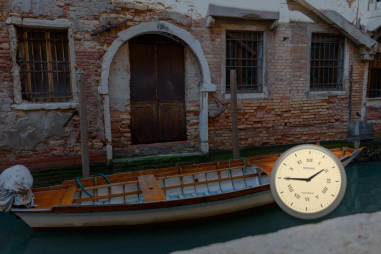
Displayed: 1h45
